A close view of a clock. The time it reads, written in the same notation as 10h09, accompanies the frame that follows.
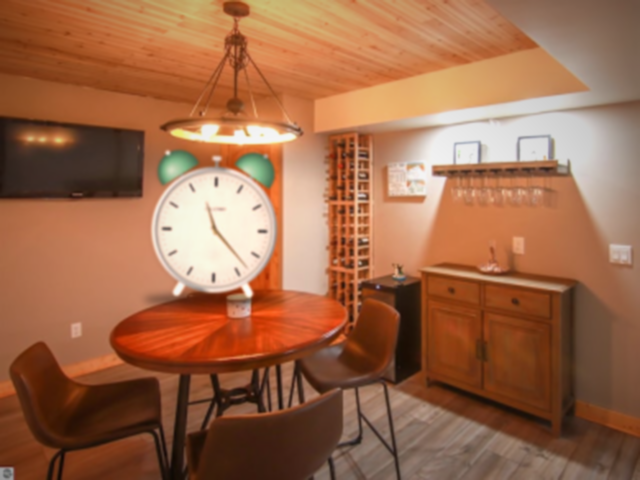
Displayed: 11h23
